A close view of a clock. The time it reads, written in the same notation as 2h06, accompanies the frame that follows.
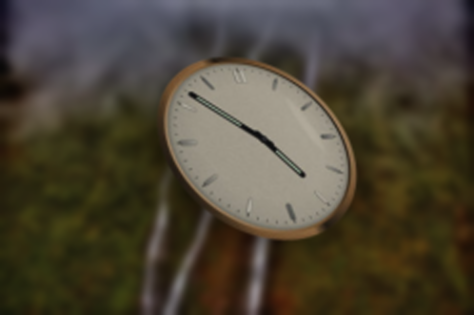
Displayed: 4h52
